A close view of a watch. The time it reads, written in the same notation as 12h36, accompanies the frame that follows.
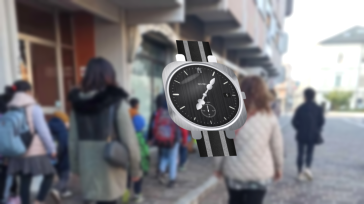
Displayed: 7h06
